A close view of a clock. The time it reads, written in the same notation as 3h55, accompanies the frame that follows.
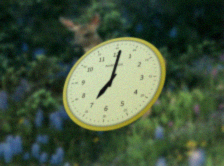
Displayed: 7h01
